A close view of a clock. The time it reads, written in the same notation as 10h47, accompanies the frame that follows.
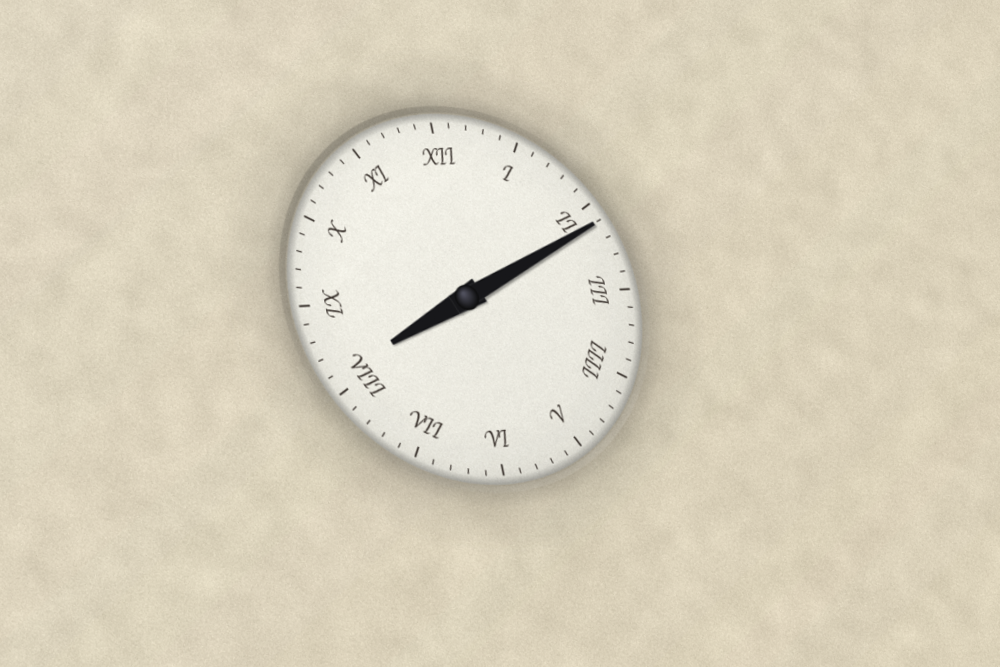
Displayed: 8h11
